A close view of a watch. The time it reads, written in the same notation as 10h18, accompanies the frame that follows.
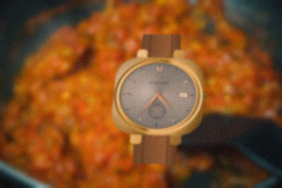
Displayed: 4h36
